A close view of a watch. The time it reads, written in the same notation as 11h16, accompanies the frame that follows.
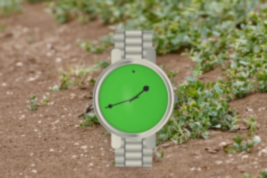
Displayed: 1h42
